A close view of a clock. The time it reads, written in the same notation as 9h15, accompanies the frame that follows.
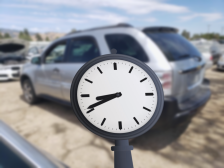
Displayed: 8h41
